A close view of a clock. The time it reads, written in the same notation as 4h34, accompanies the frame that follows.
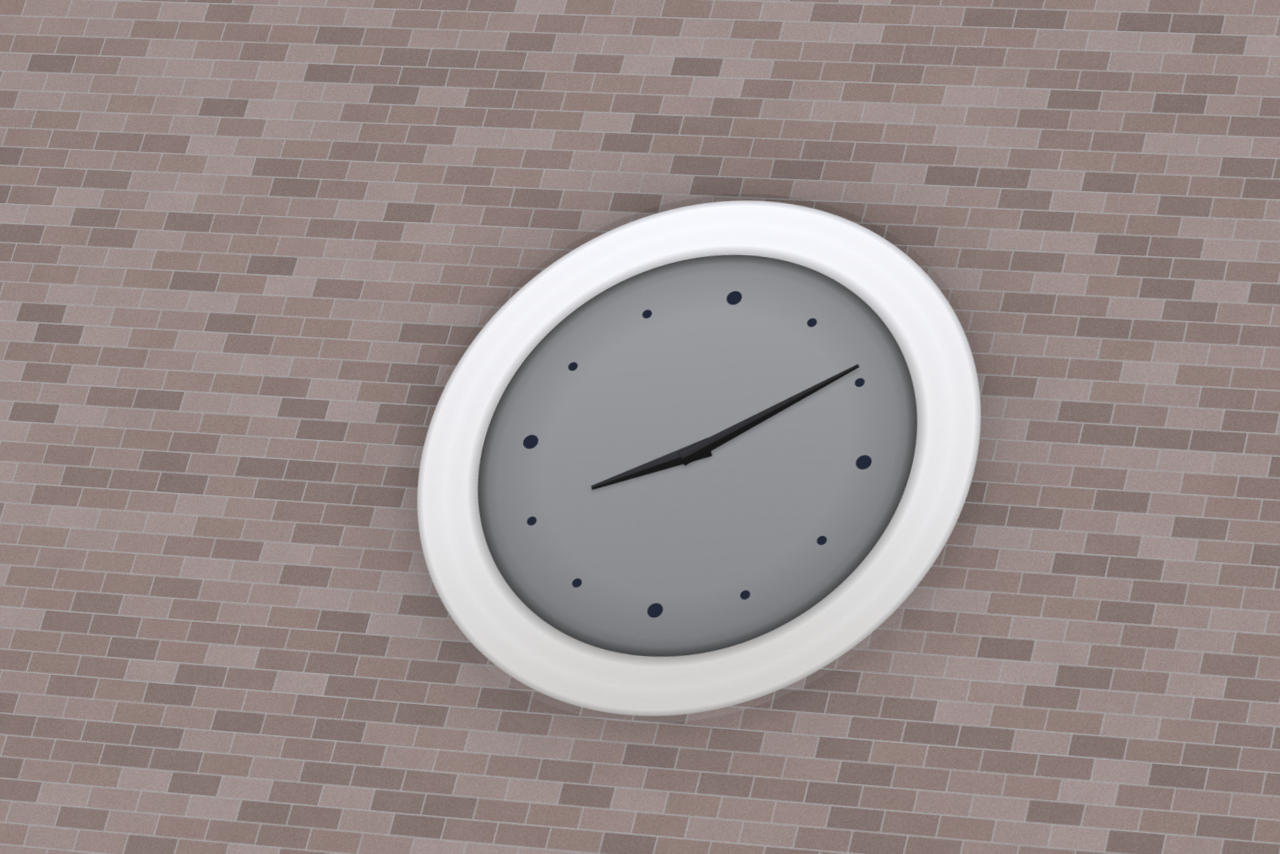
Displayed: 8h09
